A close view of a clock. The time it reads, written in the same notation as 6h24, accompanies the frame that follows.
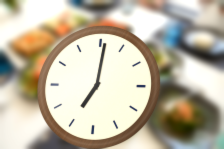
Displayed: 7h01
